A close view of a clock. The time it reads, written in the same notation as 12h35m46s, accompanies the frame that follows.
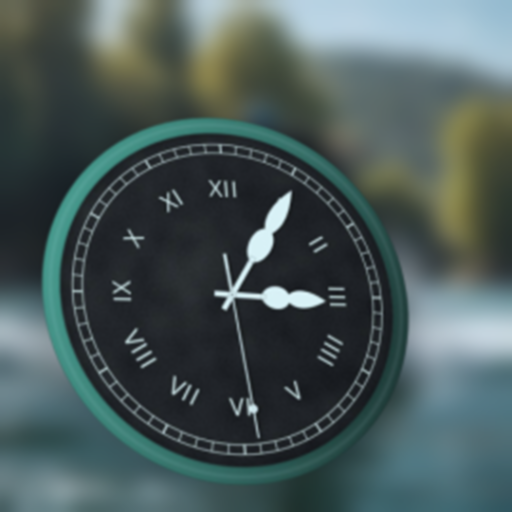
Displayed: 3h05m29s
